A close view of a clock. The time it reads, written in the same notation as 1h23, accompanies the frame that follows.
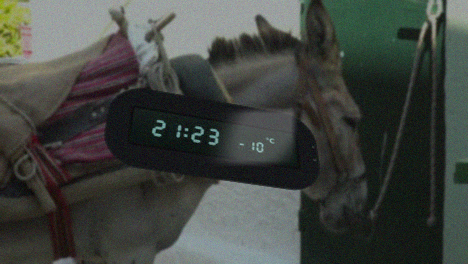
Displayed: 21h23
